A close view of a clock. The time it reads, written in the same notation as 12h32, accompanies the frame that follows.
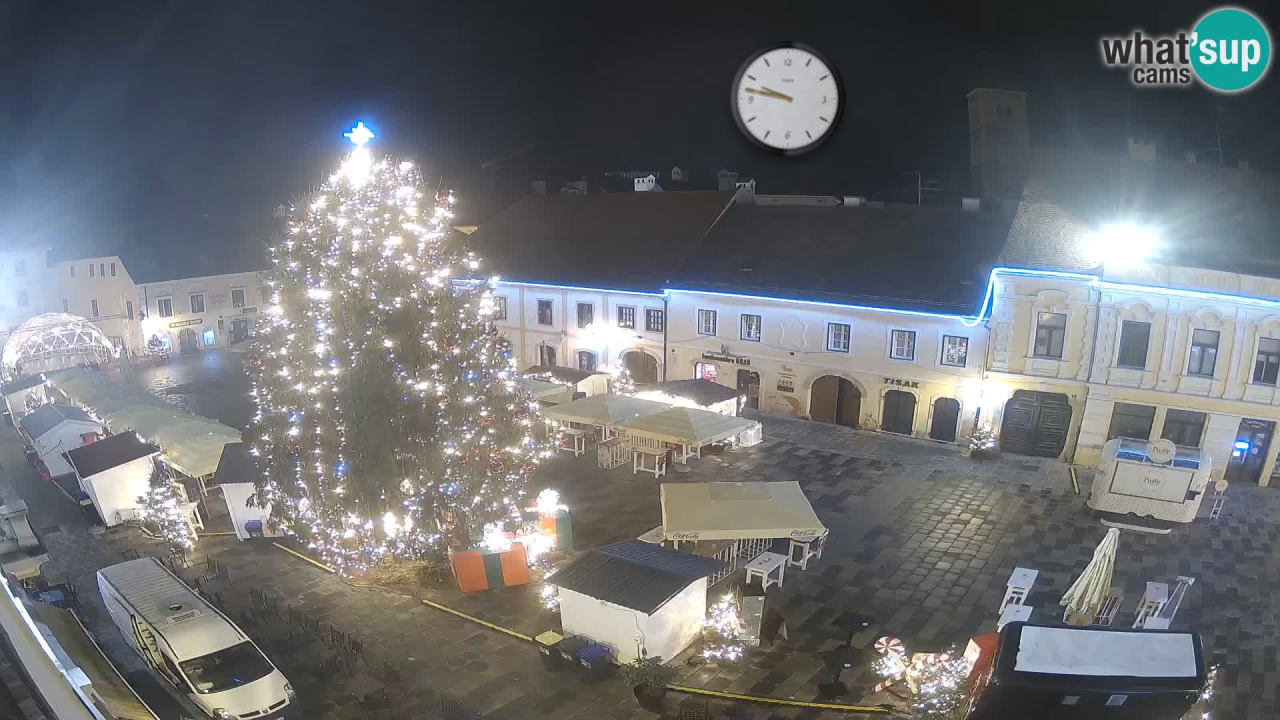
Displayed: 9h47
